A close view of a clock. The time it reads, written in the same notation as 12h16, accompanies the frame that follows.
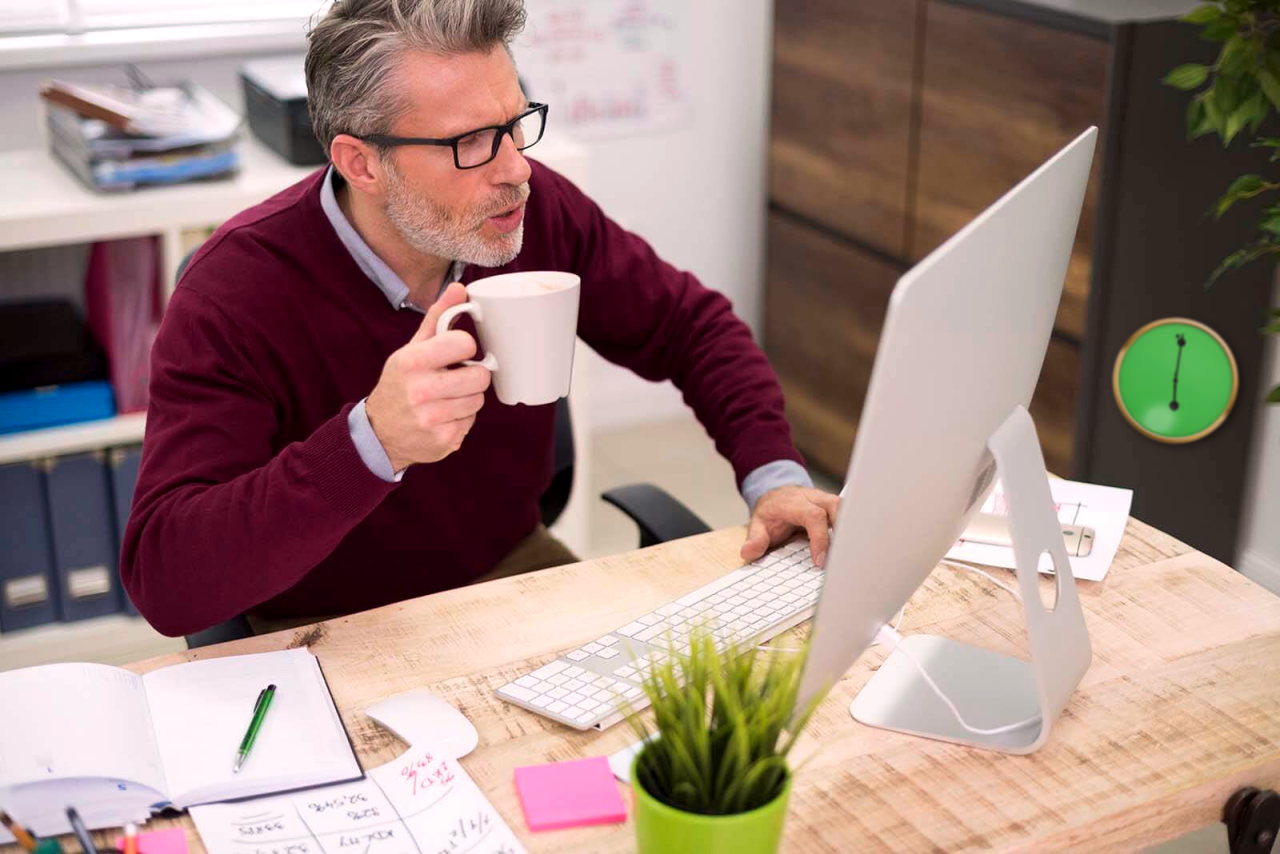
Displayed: 6h01
